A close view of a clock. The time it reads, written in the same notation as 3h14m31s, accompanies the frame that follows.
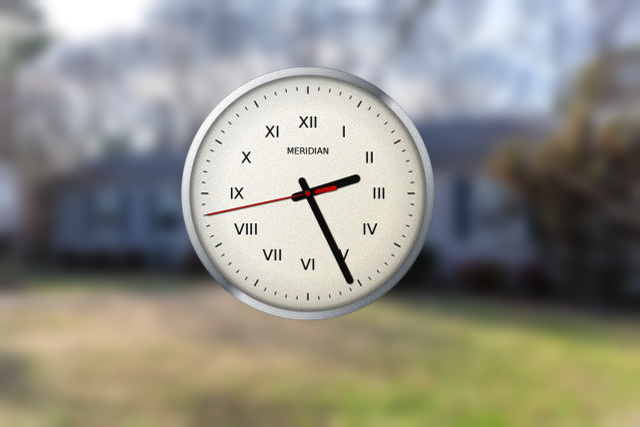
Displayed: 2h25m43s
